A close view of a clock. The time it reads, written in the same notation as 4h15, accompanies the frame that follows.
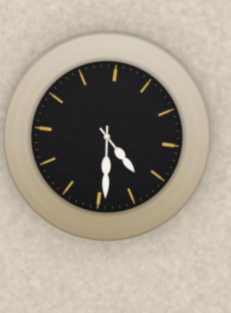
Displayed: 4h29
